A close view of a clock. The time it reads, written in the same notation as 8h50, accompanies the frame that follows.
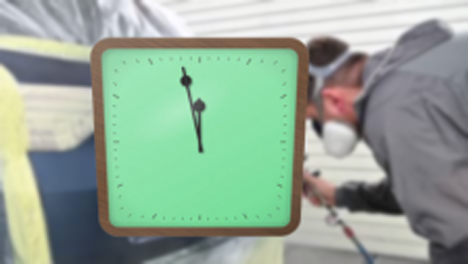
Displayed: 11h58
